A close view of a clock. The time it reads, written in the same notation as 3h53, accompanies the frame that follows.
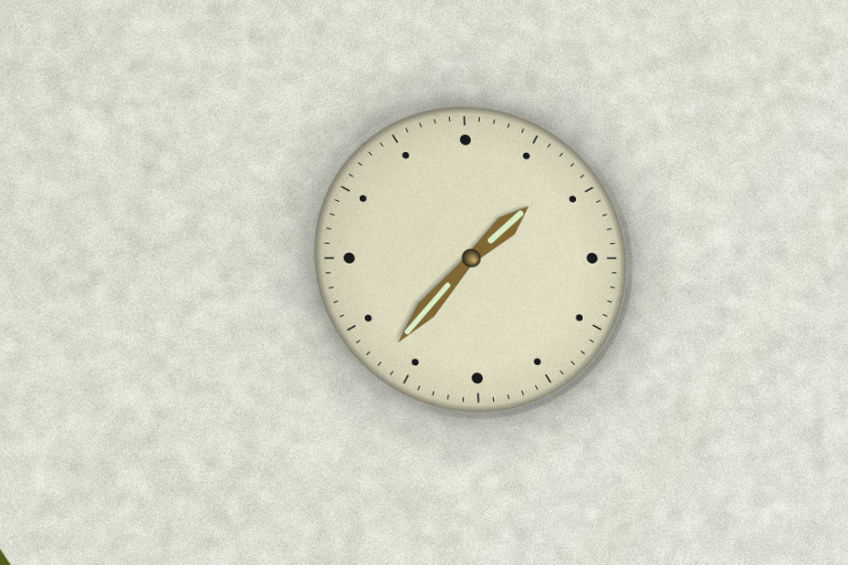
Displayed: 1h37
